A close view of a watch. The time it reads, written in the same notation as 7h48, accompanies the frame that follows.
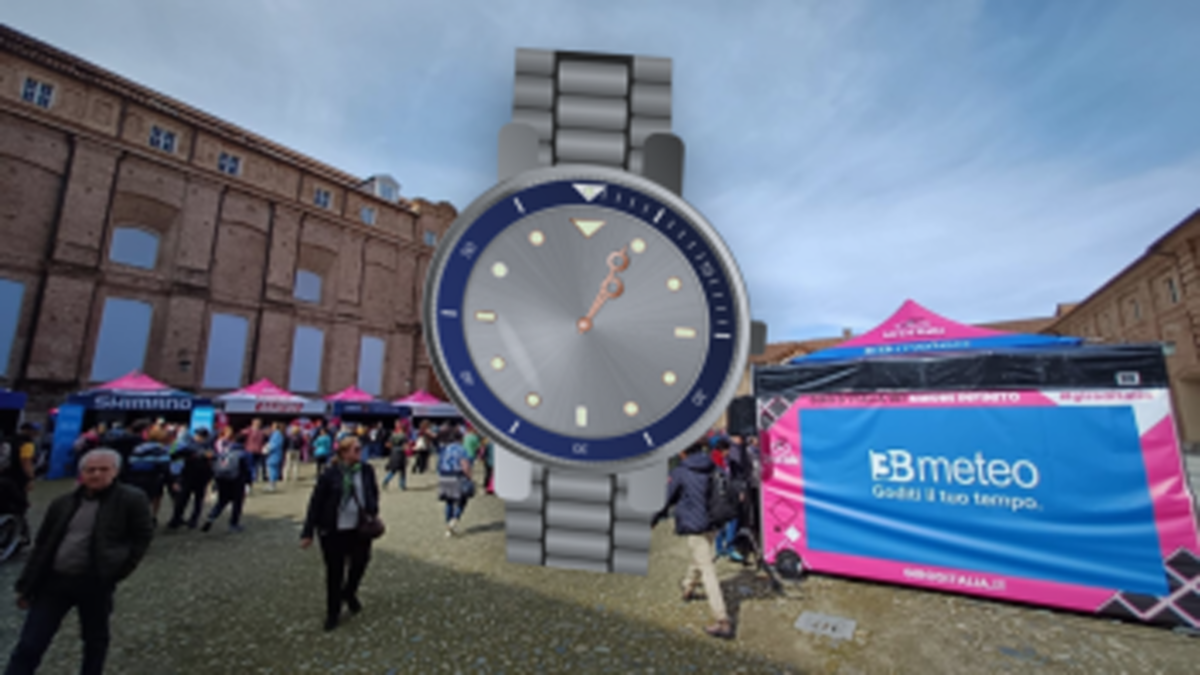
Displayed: 1h04
